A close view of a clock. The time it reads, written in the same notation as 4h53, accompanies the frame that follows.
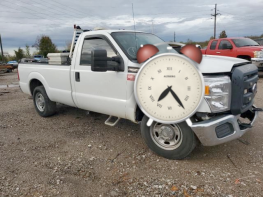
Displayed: 7h24
